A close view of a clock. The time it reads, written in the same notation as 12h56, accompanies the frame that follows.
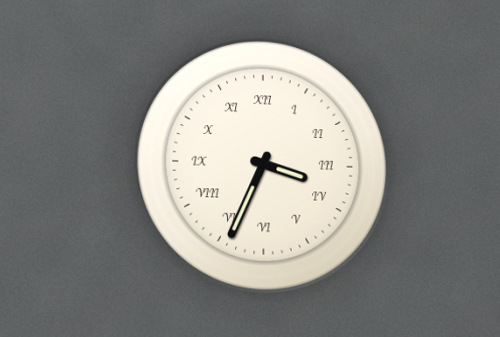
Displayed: 3h34
